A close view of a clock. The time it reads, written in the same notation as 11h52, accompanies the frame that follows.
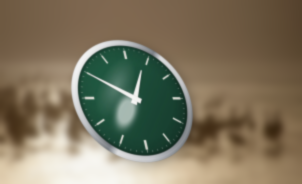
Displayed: 12h50
